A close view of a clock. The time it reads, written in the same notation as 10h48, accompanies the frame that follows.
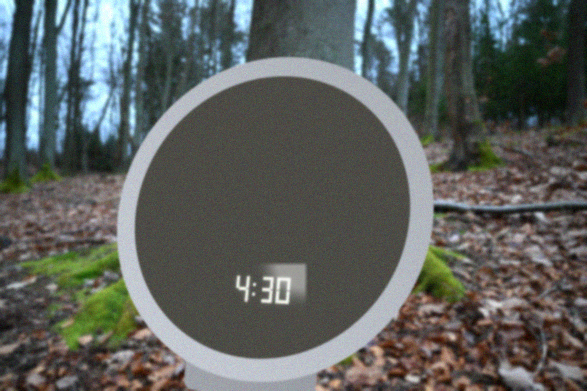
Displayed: 4h30
